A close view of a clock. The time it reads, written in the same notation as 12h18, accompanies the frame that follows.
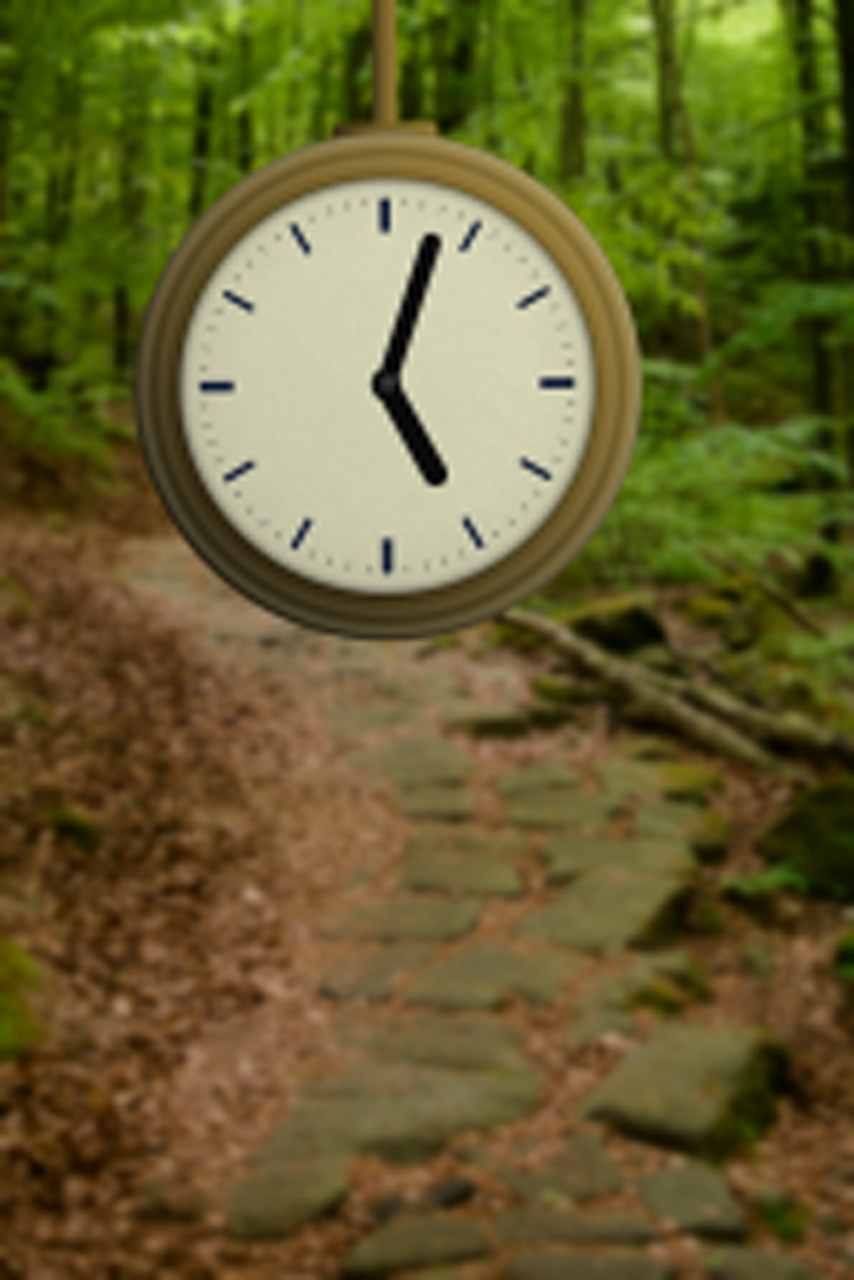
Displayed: 5h03
